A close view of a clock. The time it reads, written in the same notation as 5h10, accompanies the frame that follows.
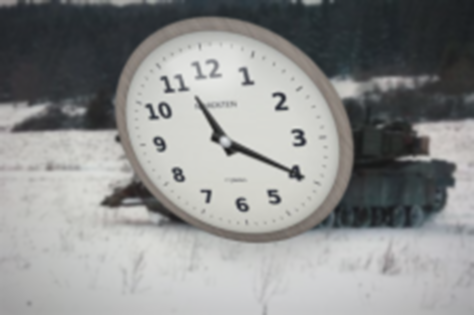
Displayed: 11h20
